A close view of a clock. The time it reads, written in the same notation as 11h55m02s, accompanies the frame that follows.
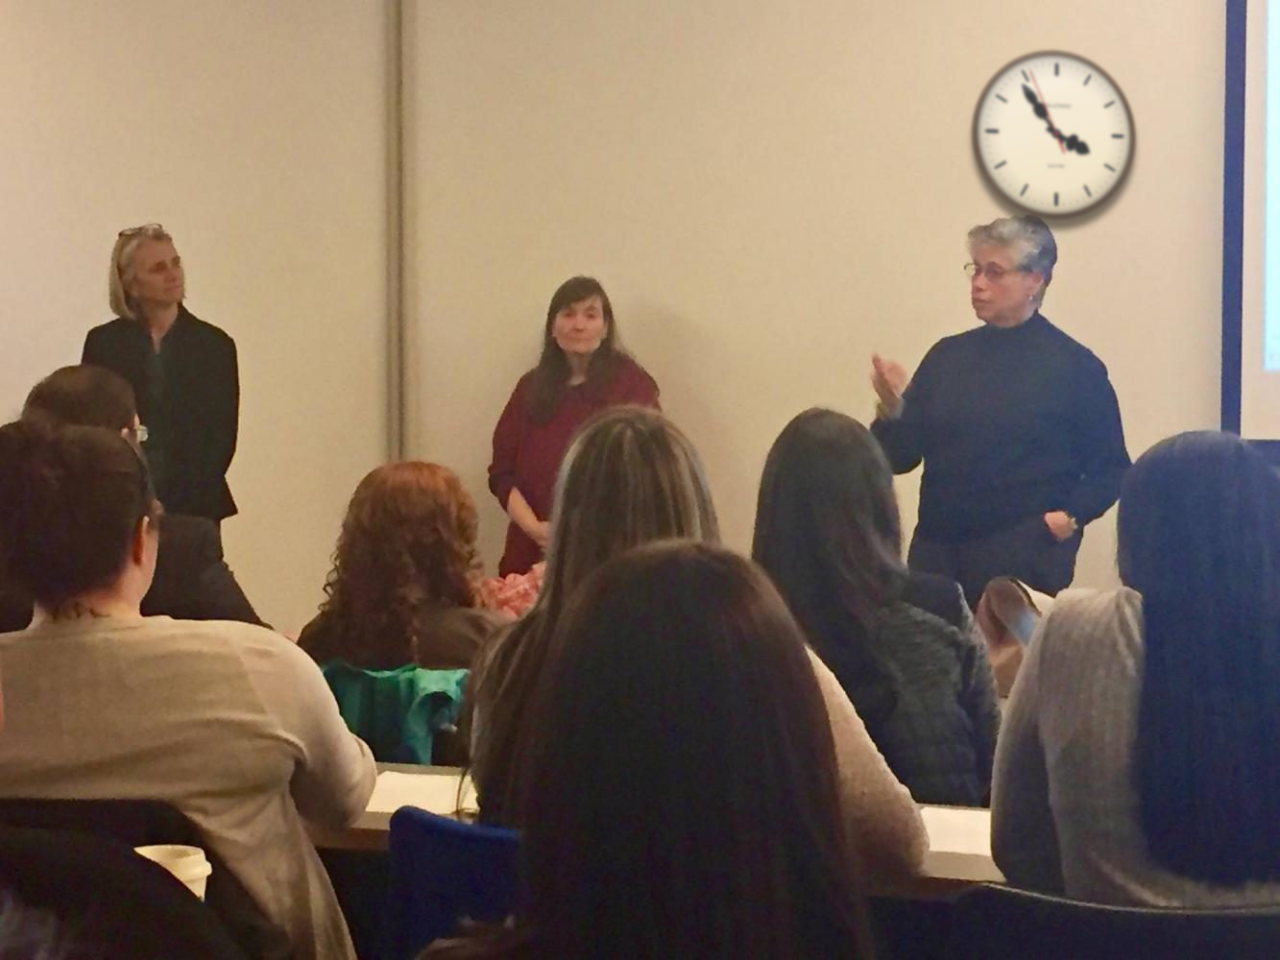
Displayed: 3h53m56s
